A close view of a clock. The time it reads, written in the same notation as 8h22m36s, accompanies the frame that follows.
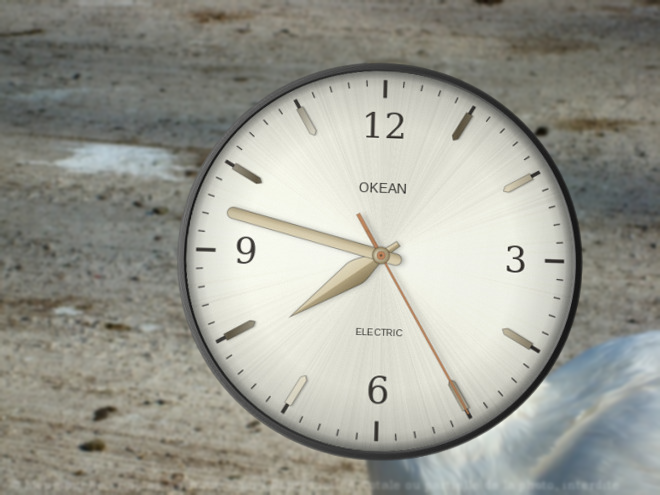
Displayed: 7h47m25s
